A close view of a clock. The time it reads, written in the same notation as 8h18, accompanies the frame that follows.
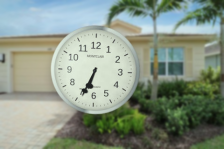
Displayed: 6h34
